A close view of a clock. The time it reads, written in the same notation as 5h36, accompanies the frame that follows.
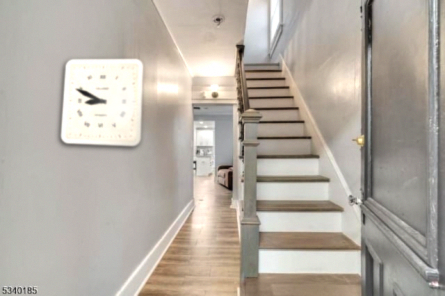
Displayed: 8h49
